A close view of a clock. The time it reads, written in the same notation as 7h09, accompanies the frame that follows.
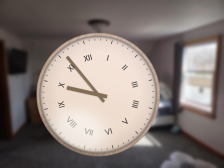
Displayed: 9h56
